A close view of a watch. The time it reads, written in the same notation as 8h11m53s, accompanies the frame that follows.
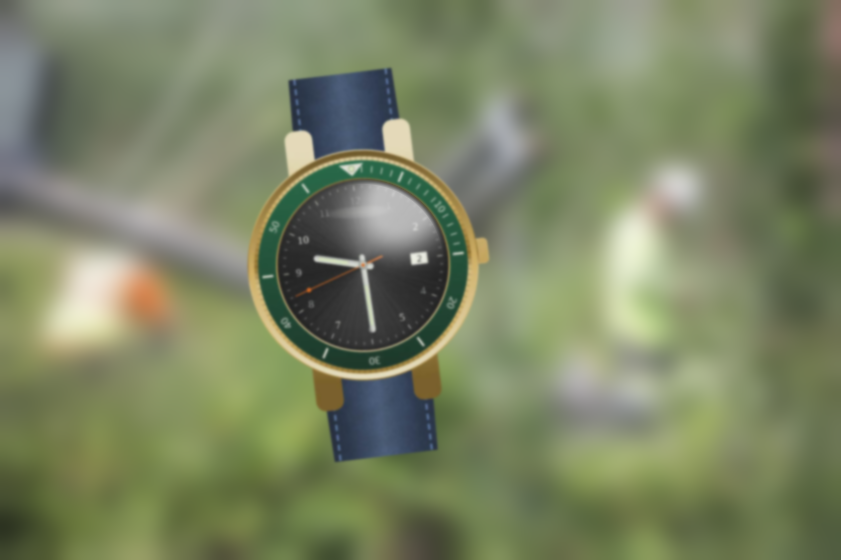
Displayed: 9h29m42s
